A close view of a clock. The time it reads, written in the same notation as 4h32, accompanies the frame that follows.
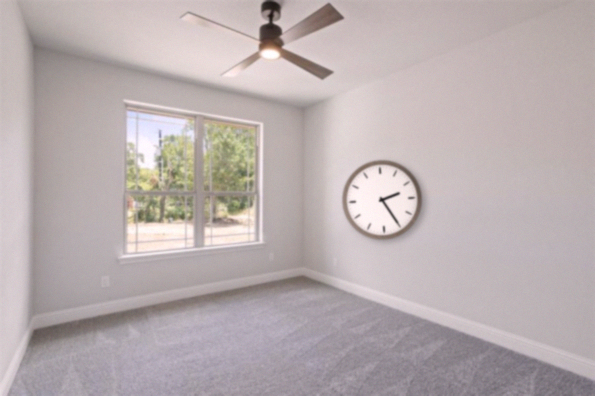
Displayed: 2h25
